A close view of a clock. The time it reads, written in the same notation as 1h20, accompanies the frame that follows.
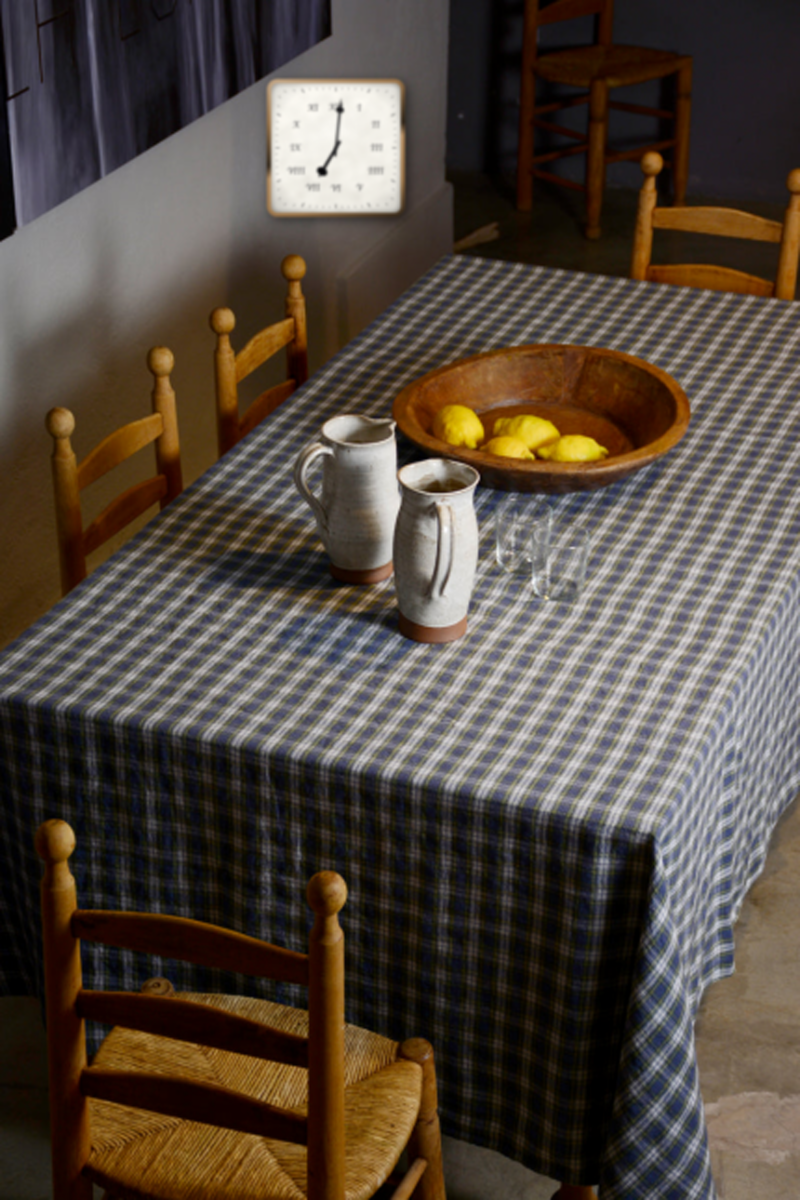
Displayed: 7h01
